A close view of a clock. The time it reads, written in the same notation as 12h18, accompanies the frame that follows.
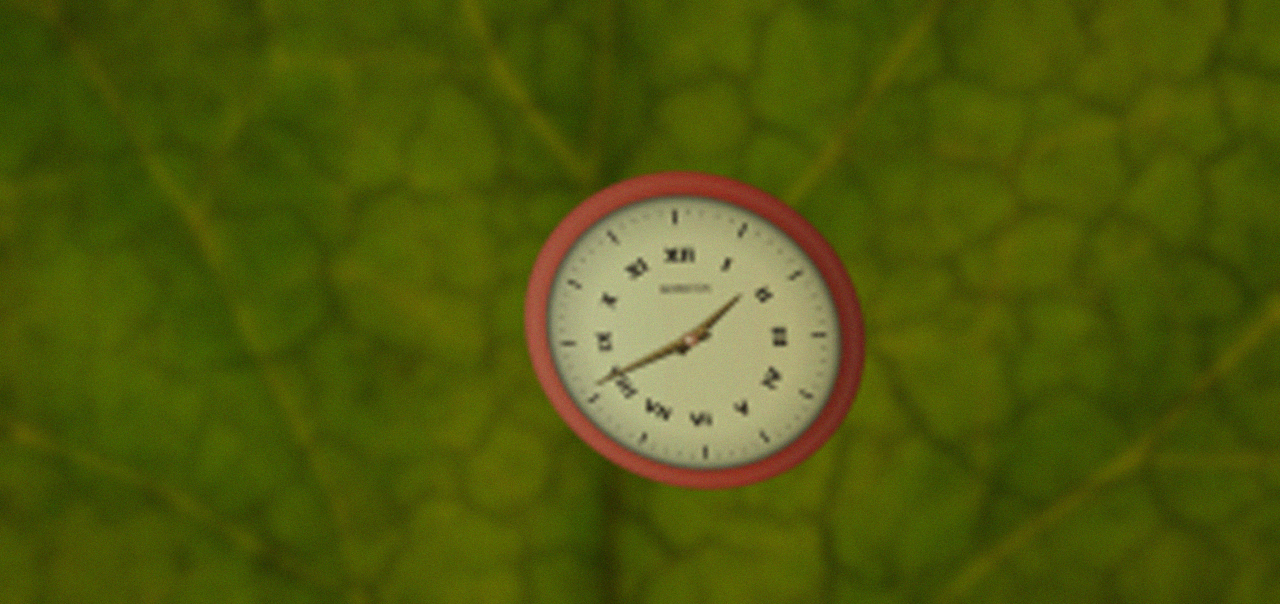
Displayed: 1h41
